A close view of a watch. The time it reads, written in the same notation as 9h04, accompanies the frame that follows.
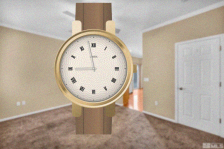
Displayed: 8h58
